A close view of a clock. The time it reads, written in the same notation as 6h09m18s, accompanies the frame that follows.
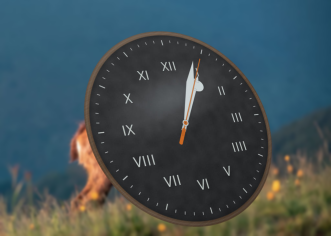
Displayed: 1h04m05s
